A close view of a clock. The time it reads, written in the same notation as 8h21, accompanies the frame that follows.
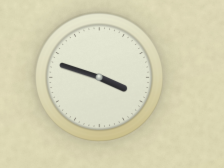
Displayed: 3h48
